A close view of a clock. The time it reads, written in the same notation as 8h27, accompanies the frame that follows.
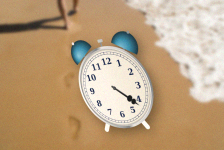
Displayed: 4h22
